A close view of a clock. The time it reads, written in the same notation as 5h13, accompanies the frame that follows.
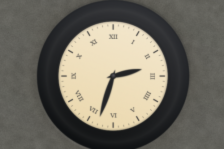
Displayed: 2h33
